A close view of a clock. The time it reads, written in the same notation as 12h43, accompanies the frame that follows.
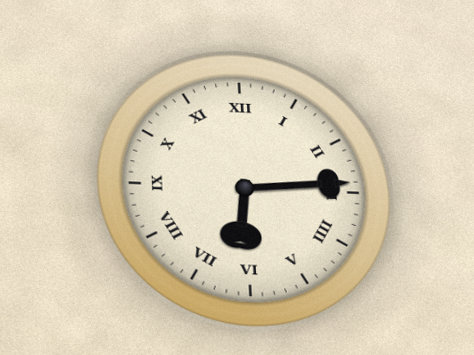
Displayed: 6h14
